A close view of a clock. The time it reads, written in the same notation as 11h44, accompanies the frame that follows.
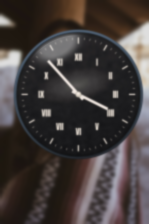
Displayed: 3h53
